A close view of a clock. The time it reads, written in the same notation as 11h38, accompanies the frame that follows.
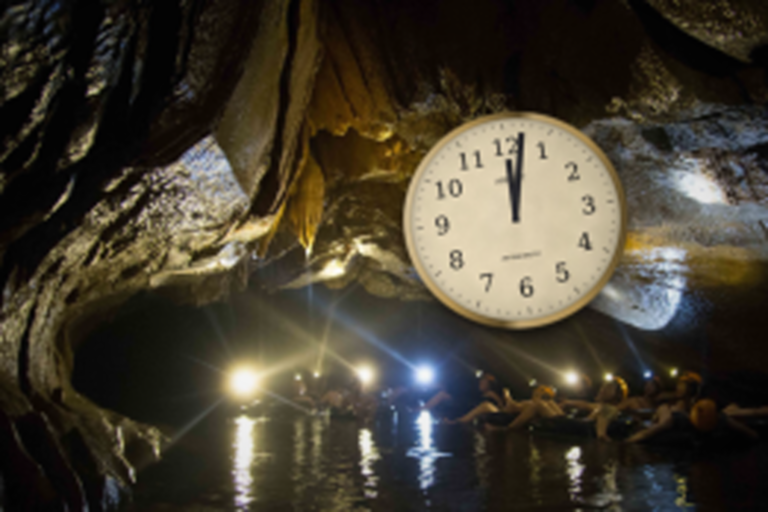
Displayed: 12h02
